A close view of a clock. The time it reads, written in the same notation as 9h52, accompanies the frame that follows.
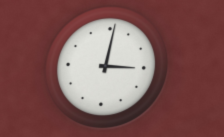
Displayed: 3h01
